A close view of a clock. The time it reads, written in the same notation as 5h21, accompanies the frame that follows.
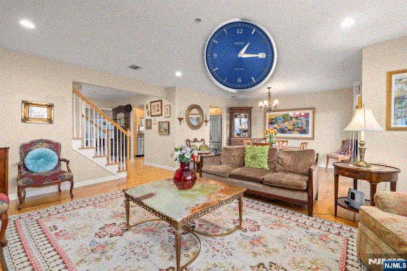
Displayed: 1h15
